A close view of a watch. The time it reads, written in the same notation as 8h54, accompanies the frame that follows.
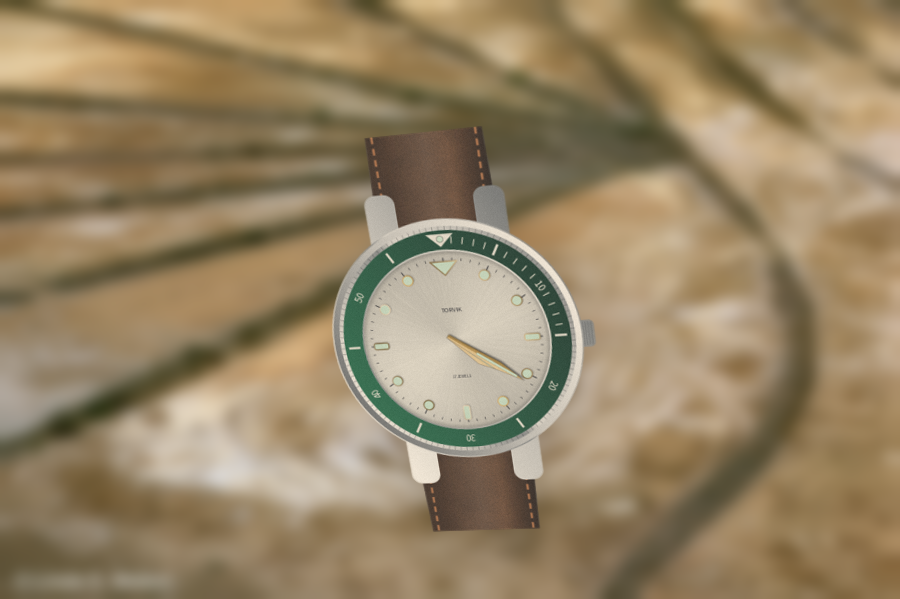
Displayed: 4h21
